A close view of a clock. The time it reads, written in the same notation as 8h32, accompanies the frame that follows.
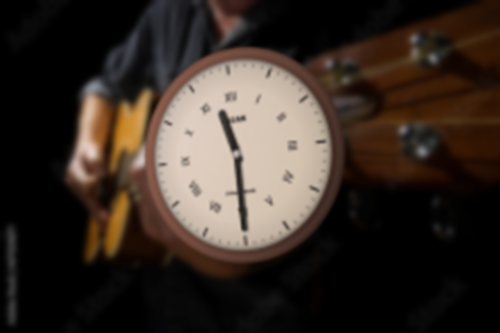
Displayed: 11h30
